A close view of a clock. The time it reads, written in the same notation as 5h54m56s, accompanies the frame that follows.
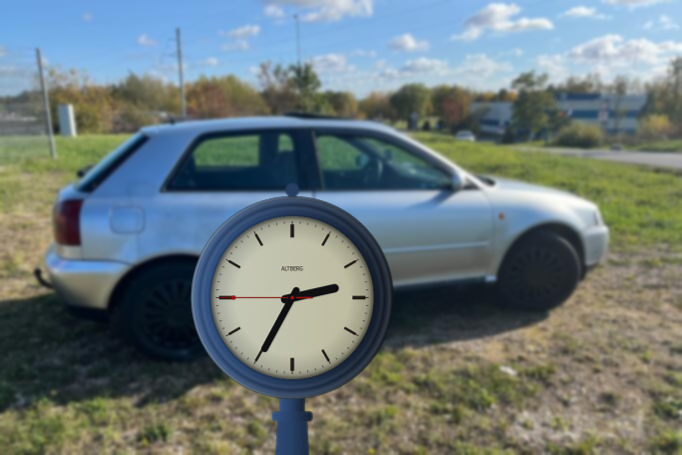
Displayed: 2h34m45s
